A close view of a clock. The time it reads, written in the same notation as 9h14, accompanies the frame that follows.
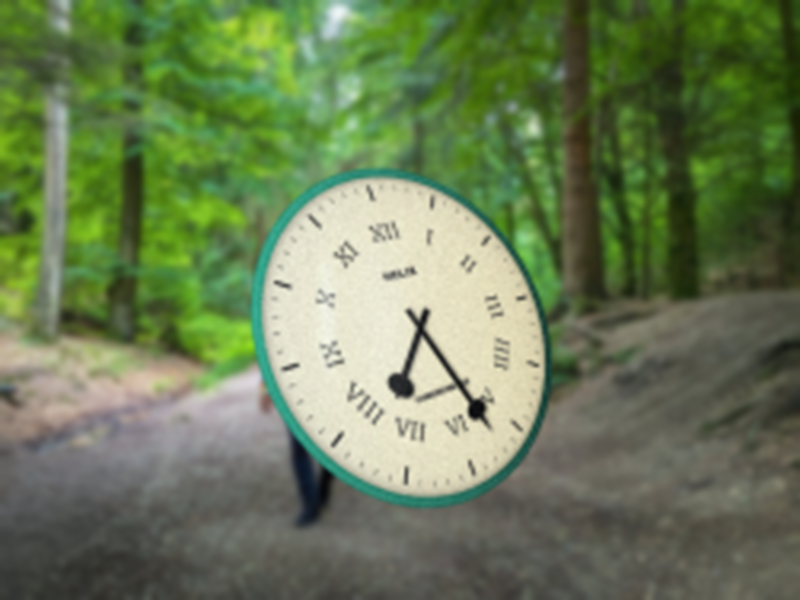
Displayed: 7h27
